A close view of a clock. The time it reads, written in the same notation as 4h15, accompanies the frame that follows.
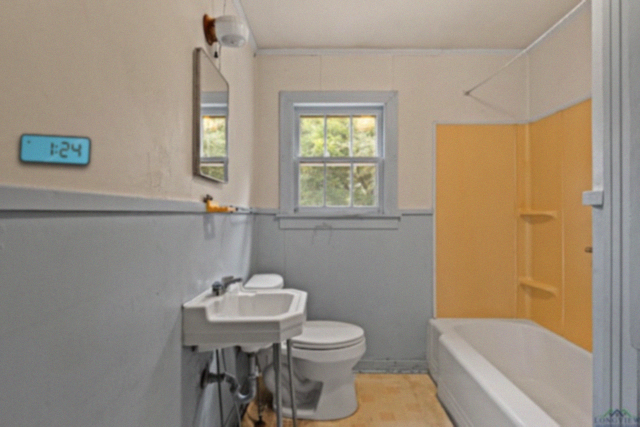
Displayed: 1h24
